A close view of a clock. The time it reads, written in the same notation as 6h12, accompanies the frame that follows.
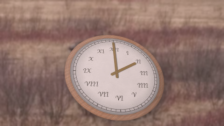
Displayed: 2h00
